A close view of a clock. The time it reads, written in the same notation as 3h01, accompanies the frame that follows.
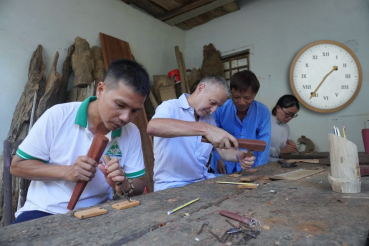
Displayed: 1h36
